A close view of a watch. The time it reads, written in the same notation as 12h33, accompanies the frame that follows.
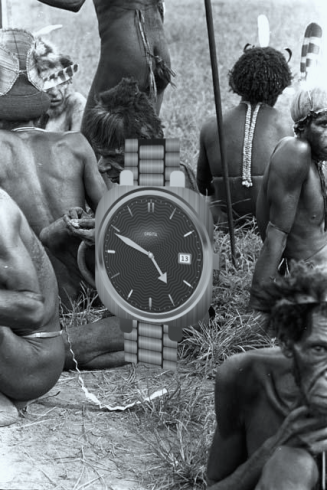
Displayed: 4h49
